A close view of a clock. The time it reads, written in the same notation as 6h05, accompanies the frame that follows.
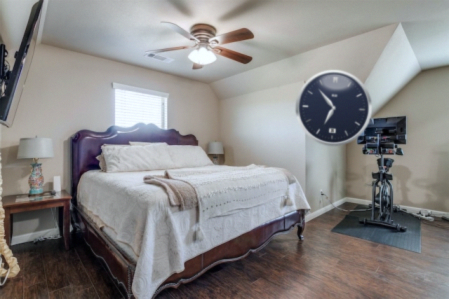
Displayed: 6h53
